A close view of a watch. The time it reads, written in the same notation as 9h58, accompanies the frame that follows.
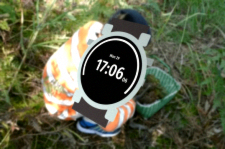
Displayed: 17h06
